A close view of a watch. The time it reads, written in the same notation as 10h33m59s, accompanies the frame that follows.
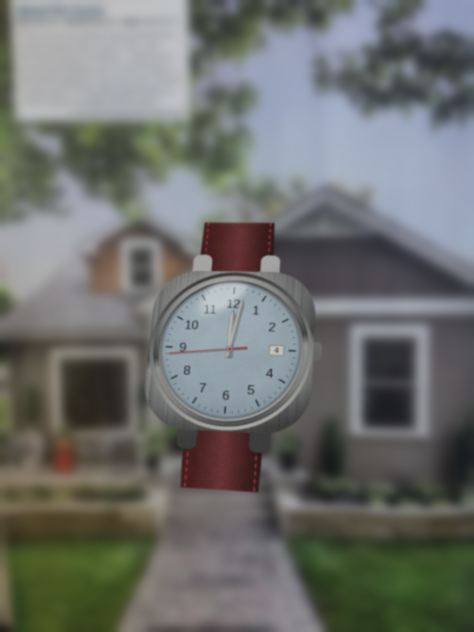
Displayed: 12h01m44s
